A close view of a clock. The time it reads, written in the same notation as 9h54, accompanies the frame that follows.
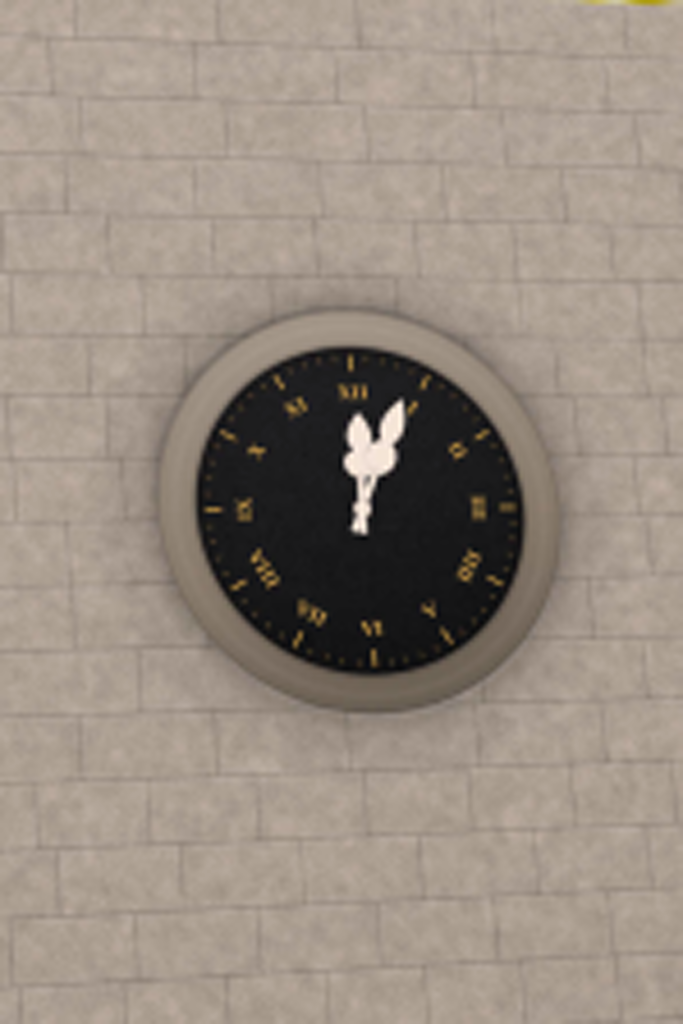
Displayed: 12h04
